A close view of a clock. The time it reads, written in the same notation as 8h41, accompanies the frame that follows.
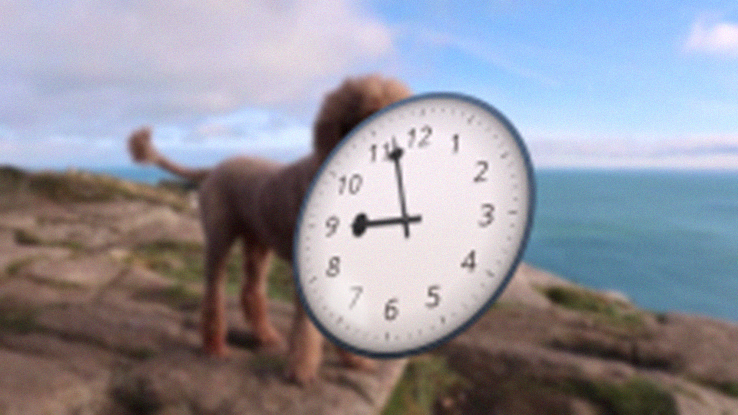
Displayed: 8h57
